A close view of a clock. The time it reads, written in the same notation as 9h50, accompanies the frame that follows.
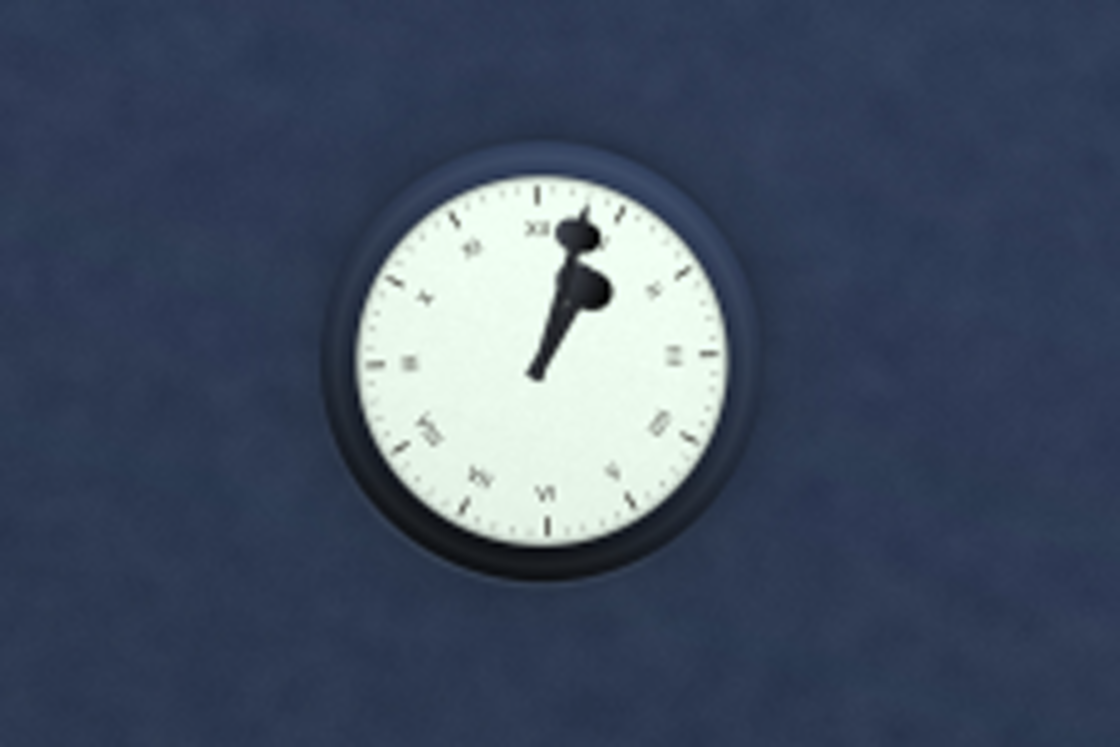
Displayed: 1h03
